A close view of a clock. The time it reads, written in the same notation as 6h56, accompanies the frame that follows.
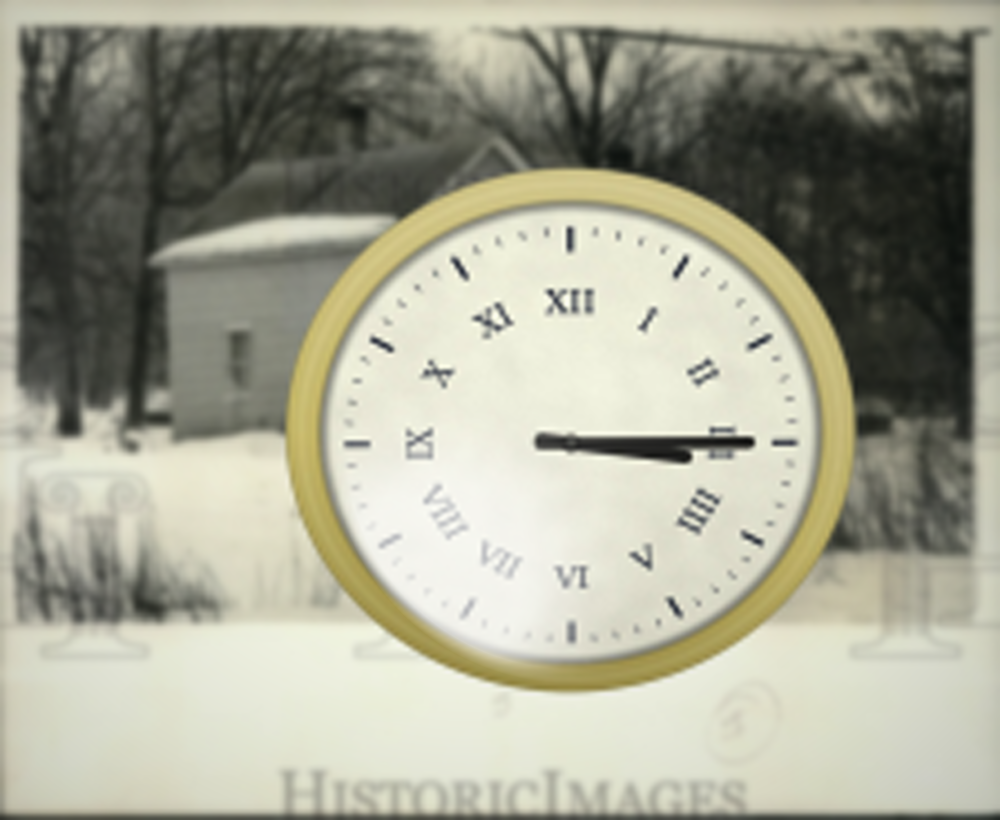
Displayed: 3h15
